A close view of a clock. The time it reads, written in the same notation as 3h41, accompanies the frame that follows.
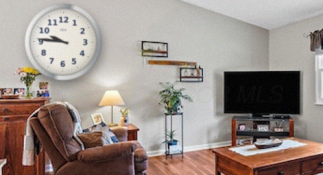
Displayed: 9h46
